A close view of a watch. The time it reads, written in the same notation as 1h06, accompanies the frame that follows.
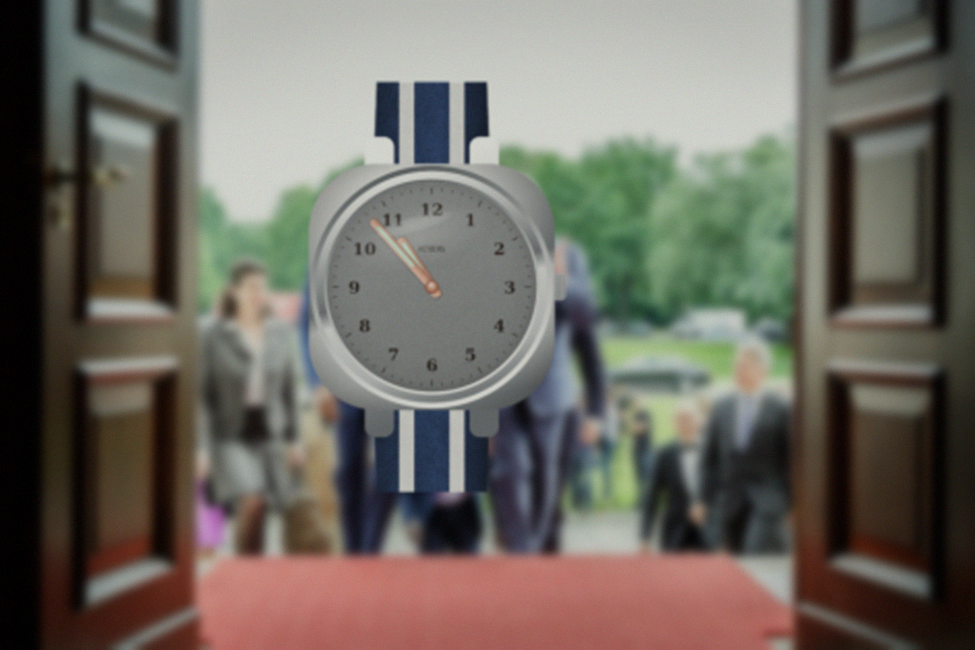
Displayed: 10h53
